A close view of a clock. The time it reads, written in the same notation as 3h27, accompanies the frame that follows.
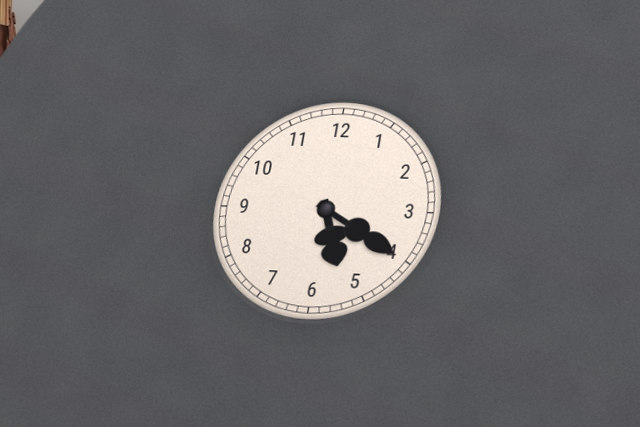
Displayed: 5h20
